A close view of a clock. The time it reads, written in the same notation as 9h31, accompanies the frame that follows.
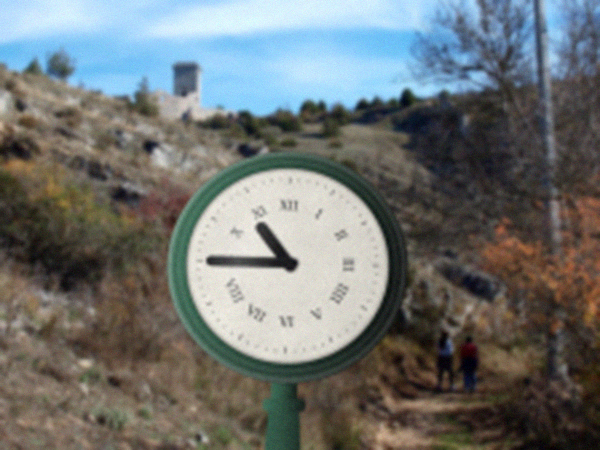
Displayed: 10h45
